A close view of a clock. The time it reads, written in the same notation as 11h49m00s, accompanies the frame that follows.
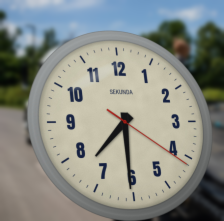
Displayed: 7h30m21s
